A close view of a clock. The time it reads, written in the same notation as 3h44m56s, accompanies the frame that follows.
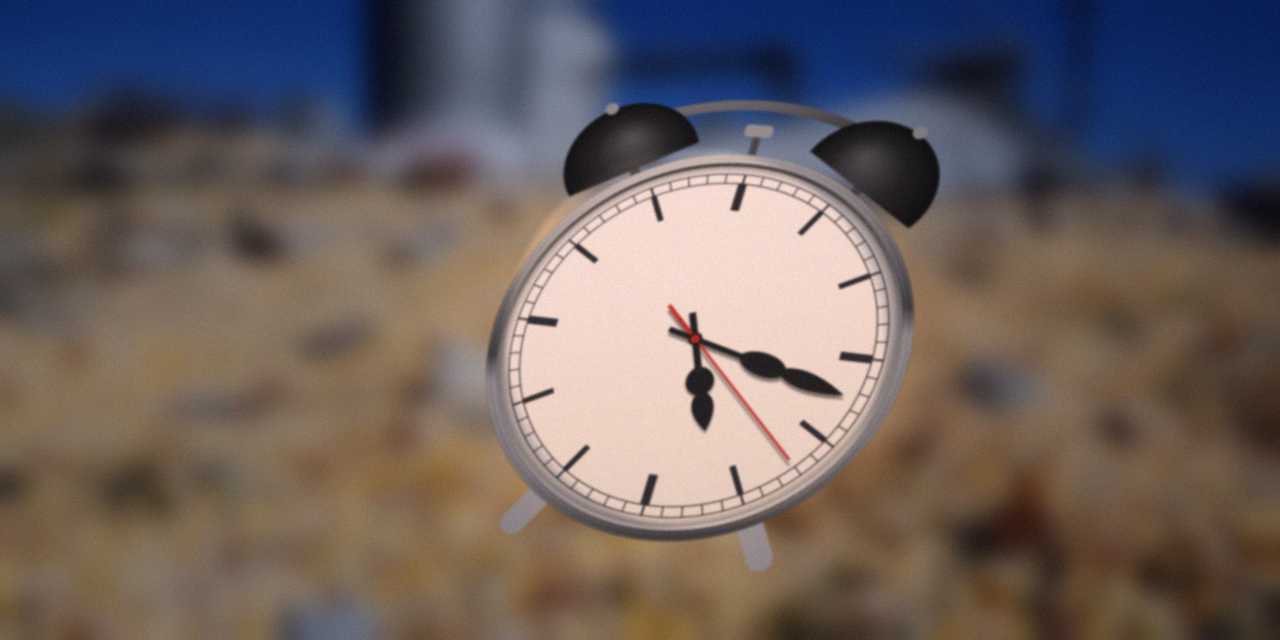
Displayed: 5h17m22s
